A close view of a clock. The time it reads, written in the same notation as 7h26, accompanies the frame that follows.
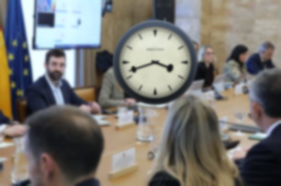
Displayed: 3h42
